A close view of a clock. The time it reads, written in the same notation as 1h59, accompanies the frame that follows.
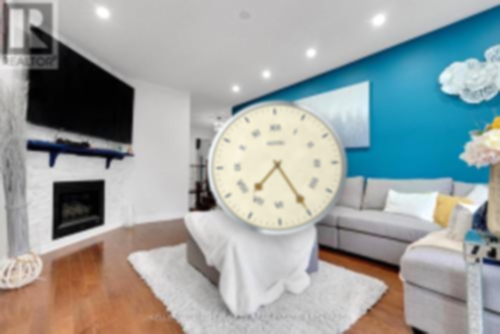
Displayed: 7h25
